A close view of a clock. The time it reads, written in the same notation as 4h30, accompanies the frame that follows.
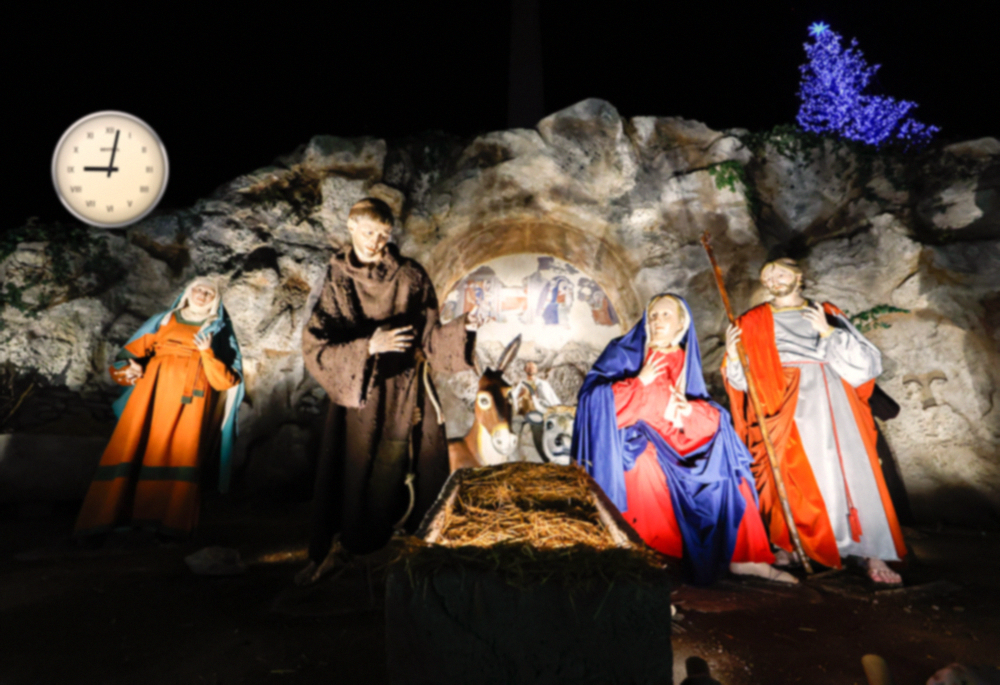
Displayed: 9h02
